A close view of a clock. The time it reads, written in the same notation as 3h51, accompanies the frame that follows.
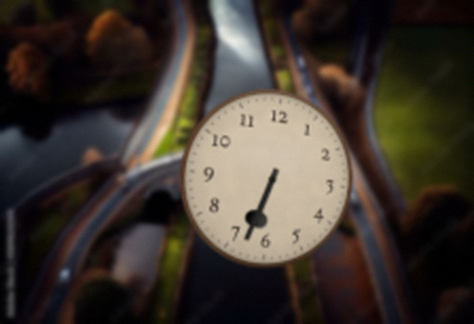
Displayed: 6h33
